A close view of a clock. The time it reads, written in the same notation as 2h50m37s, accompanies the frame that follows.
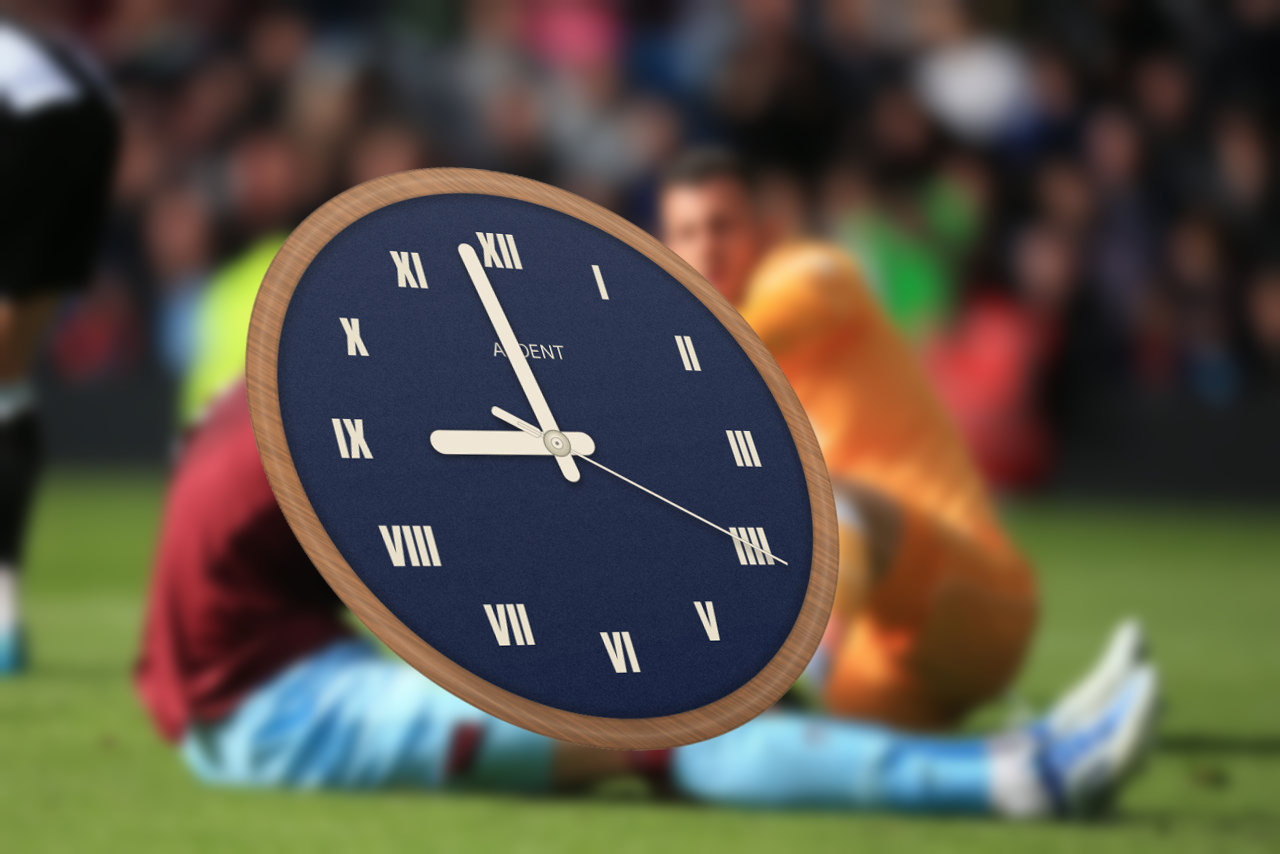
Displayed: 8h58m20s
